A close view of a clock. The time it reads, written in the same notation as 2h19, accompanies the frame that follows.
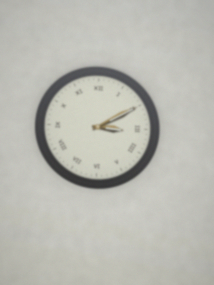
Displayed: 3h10
